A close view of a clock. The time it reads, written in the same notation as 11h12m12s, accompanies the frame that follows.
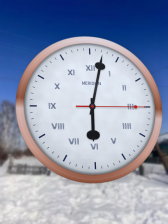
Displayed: 6h02m15s
